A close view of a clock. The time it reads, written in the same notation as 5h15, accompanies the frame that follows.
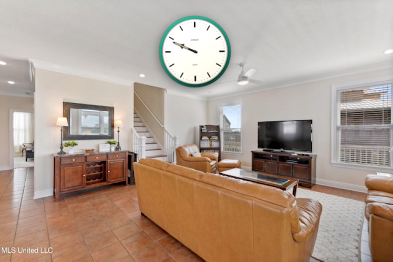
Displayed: 9h49
